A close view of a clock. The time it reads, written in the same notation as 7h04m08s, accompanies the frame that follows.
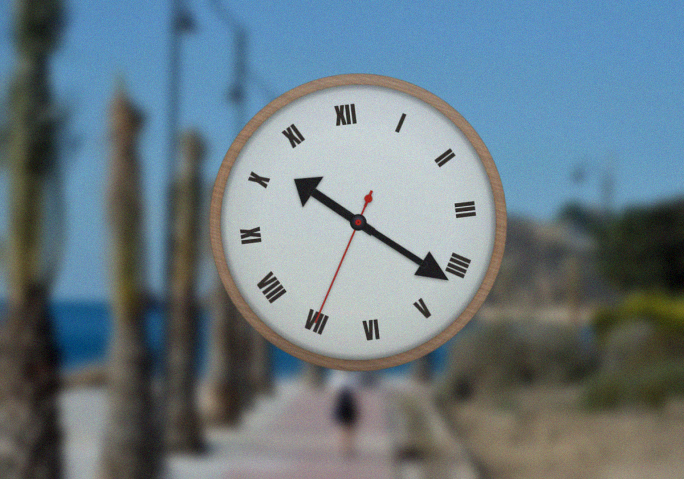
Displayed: 10h21m35s
